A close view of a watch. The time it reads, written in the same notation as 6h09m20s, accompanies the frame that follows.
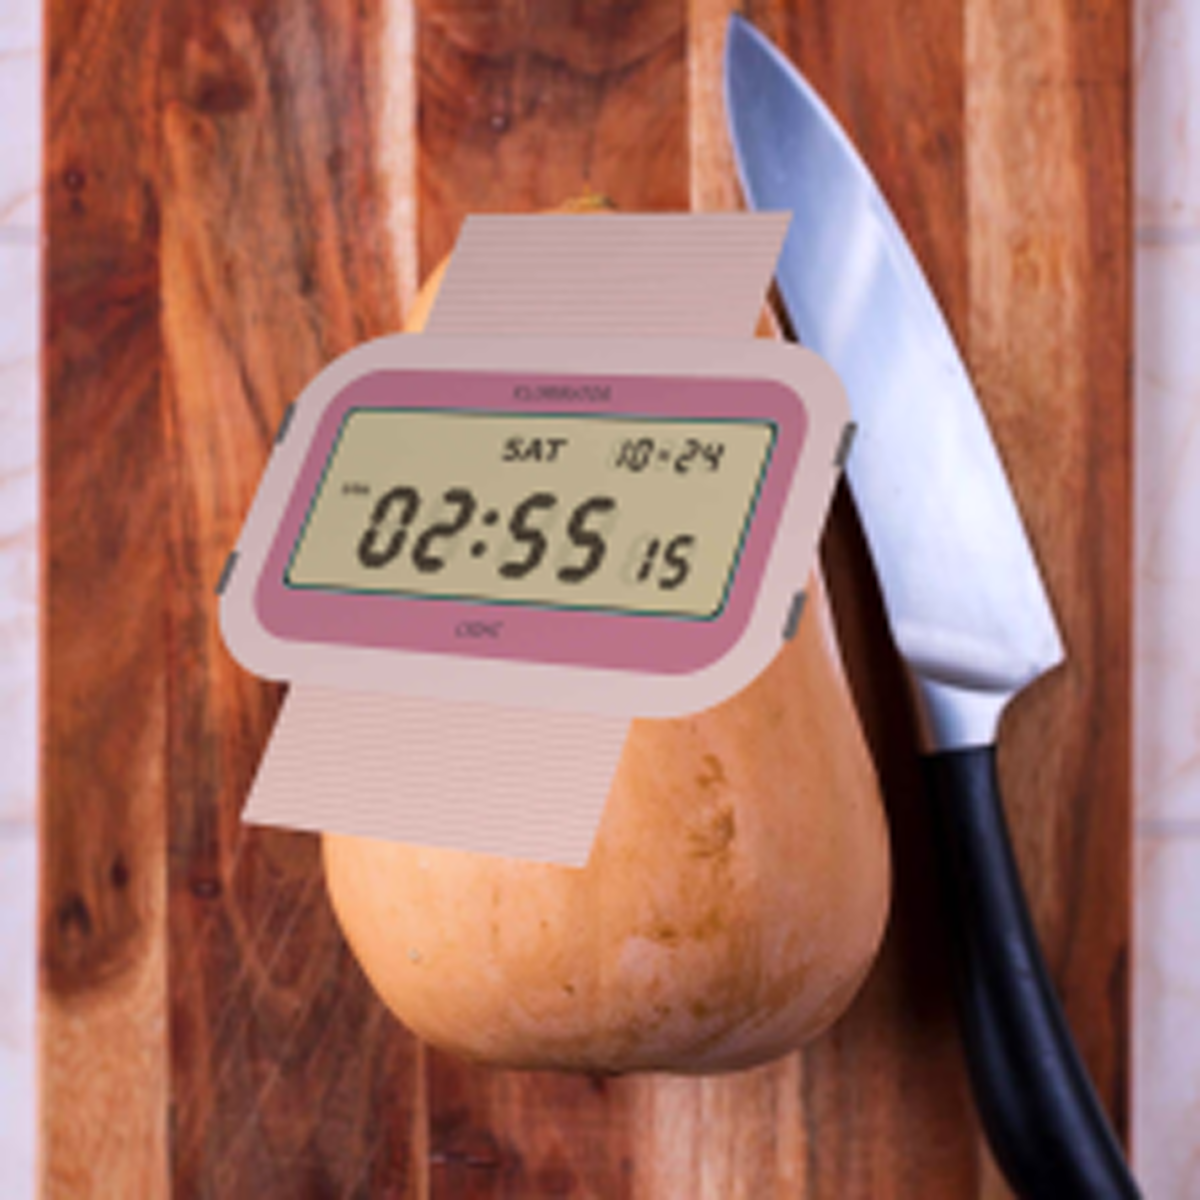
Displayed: 2h55m15s
